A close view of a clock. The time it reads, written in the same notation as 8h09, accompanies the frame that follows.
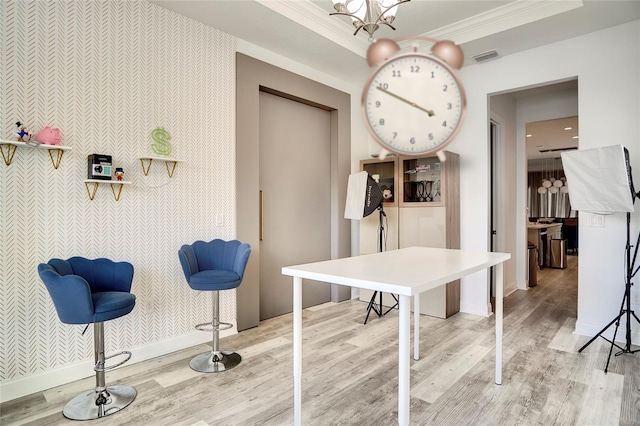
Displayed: 3h49
